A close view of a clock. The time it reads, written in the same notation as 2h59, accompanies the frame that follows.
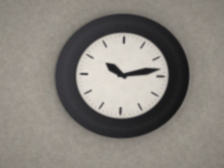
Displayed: 10h13
